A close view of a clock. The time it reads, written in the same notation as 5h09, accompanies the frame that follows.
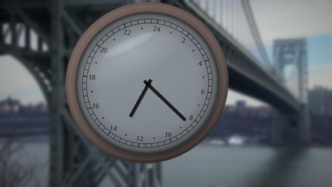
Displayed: 13h21
